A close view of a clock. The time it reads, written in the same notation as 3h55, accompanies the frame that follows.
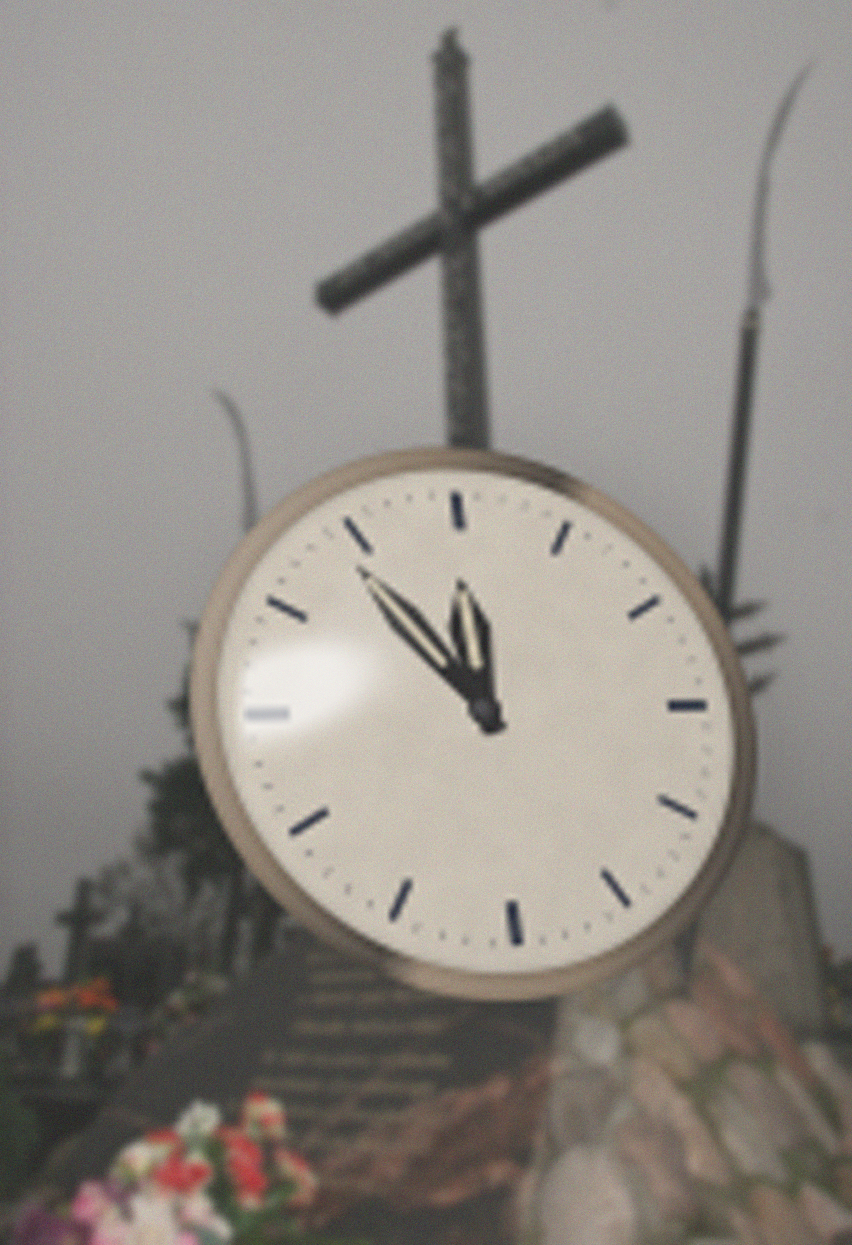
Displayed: 11h54
